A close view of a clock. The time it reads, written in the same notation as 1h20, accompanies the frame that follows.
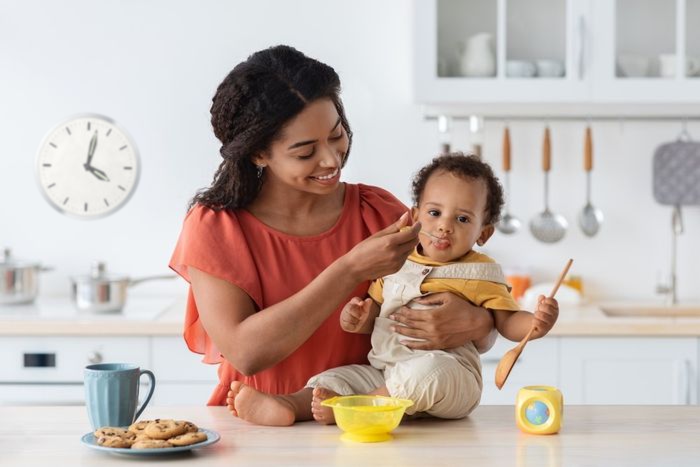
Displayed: 4h02
